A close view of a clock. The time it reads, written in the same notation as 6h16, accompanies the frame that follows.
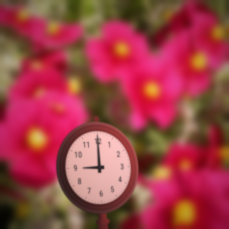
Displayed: 9h00
